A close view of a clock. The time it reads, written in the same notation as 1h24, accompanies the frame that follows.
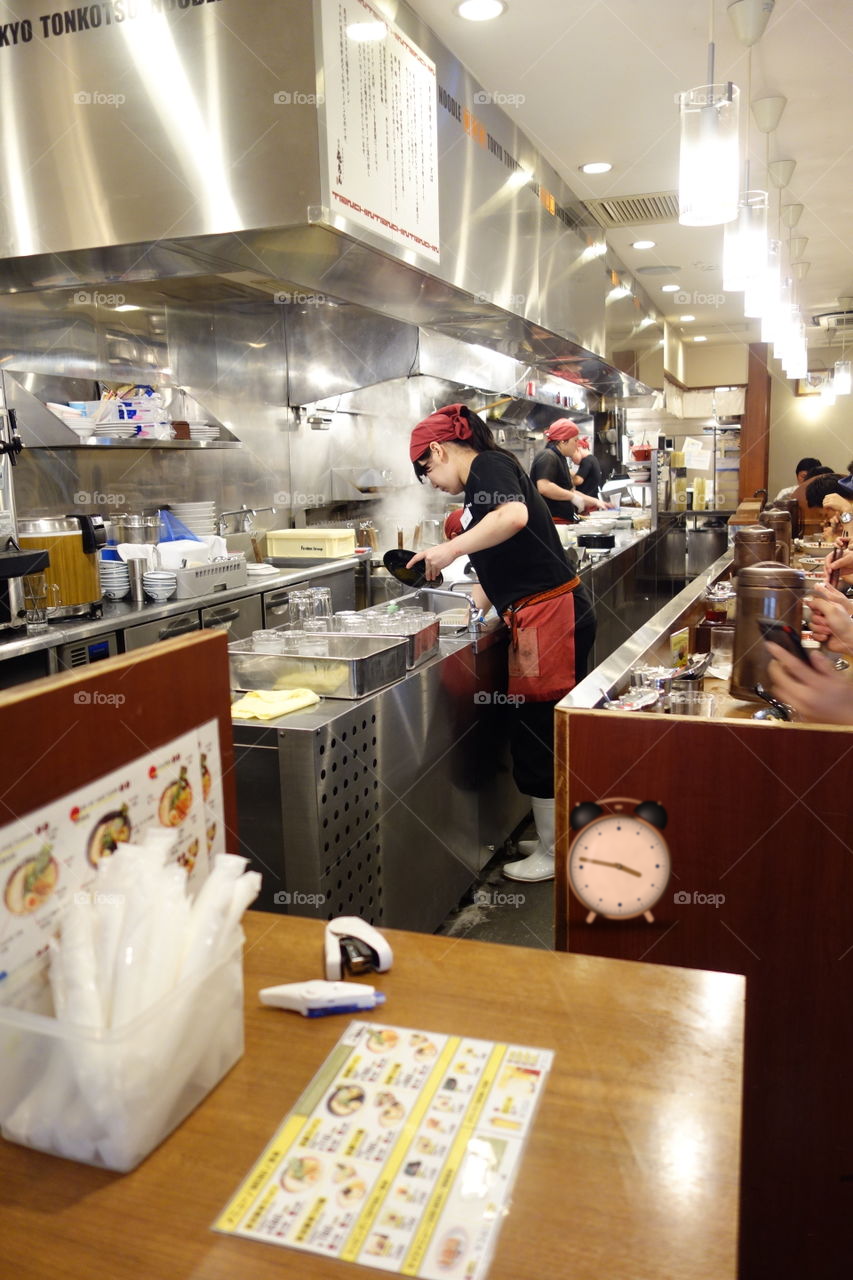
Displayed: 3h47
